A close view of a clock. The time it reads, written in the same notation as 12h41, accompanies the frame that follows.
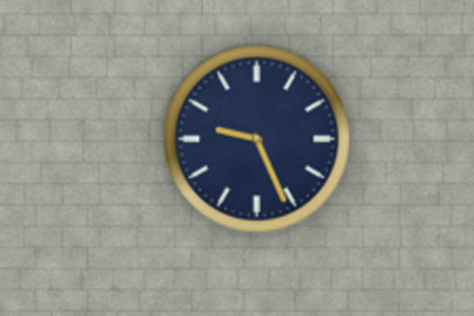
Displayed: 9h26
